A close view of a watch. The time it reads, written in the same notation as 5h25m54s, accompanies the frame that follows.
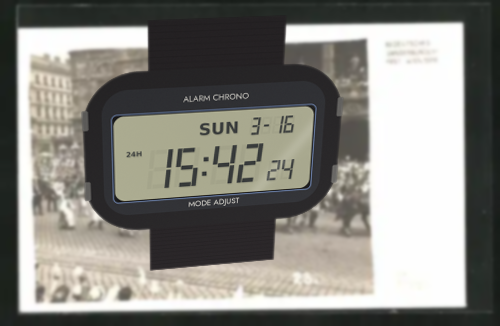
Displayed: 15h42m24s
